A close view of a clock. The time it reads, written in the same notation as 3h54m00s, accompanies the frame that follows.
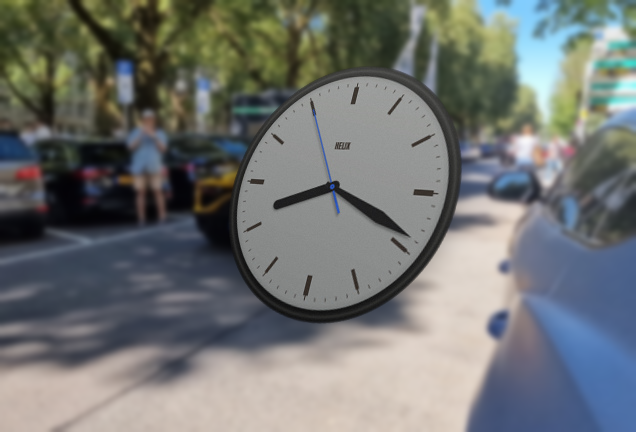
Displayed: 8h18m55s
